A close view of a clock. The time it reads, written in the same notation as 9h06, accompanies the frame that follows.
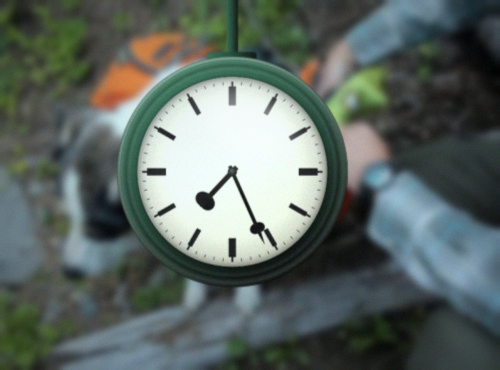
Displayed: 7h26
